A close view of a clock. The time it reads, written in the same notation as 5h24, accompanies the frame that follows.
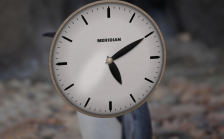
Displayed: 5h10
